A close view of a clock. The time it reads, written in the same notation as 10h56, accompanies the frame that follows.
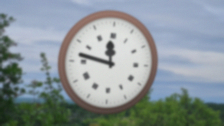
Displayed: 11h47
